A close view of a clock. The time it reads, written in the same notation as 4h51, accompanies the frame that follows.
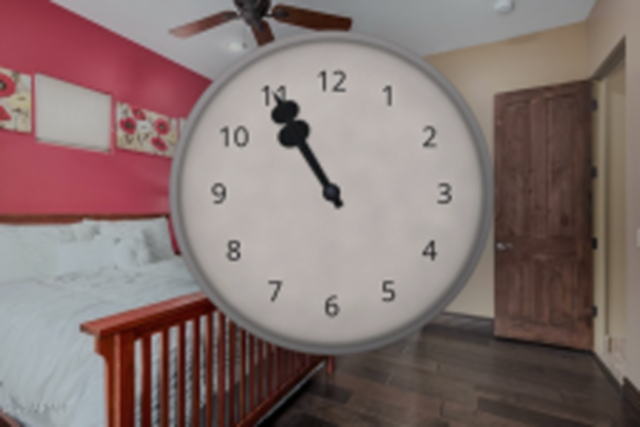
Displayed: 10h55
